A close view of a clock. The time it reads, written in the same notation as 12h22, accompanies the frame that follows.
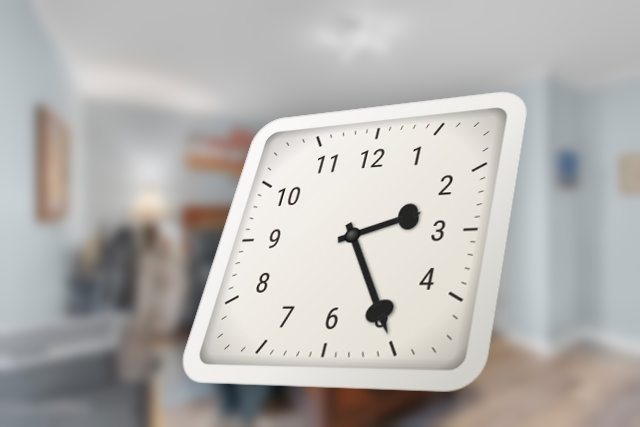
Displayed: 2h25
